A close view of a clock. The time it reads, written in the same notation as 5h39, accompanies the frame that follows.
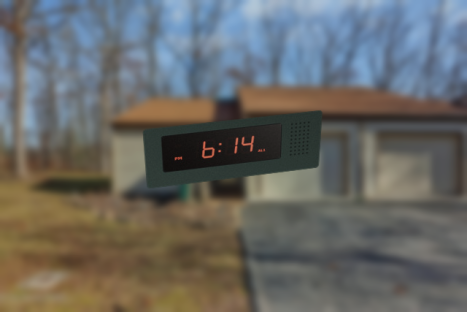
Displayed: 6h14
